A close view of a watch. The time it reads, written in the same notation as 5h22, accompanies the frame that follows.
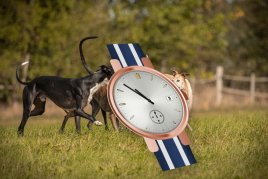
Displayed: 10h53
